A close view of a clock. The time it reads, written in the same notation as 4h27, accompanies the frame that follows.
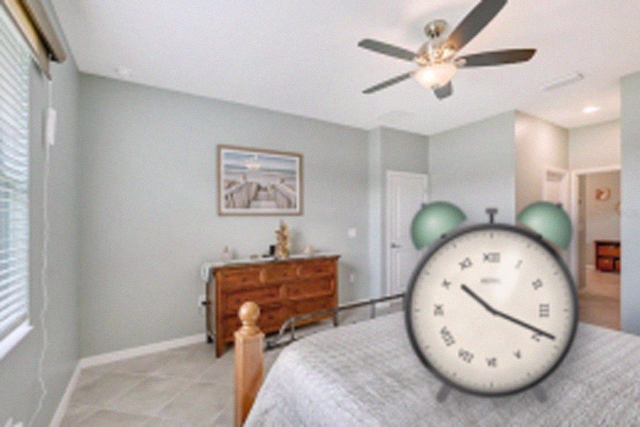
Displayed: 10h19
